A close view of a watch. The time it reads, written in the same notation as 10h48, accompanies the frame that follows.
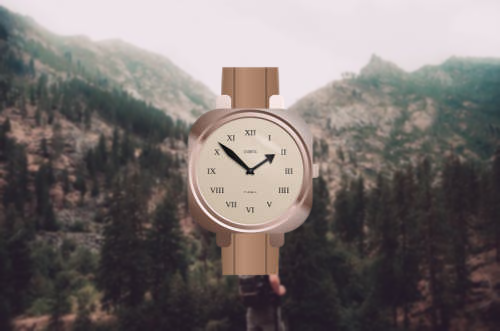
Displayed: 1h52
